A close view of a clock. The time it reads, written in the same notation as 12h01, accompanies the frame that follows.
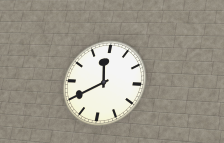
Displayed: 11h40
